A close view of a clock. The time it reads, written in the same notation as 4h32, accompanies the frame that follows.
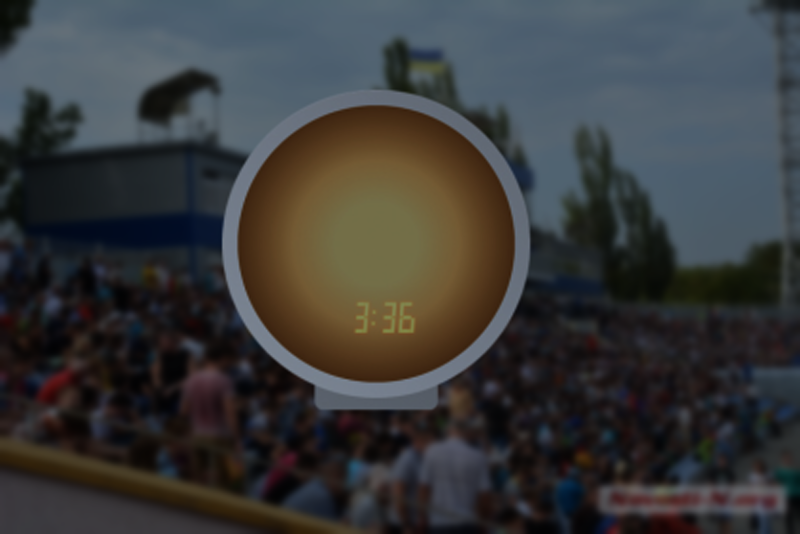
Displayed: 3h36
